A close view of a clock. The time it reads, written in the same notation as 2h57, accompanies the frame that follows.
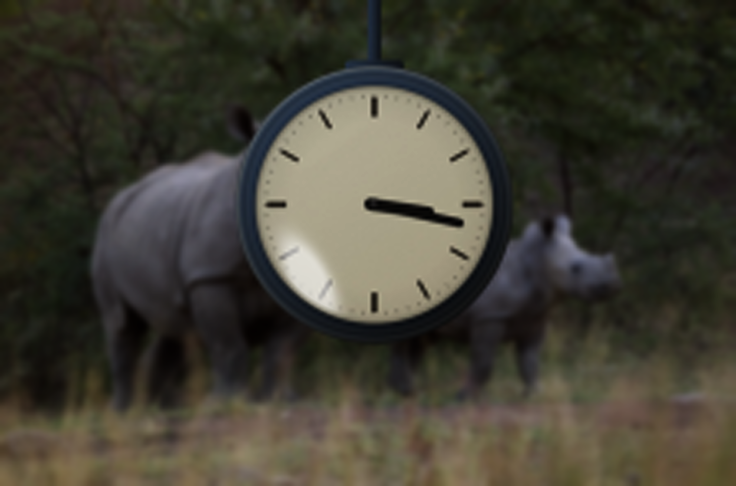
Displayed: 3h17
